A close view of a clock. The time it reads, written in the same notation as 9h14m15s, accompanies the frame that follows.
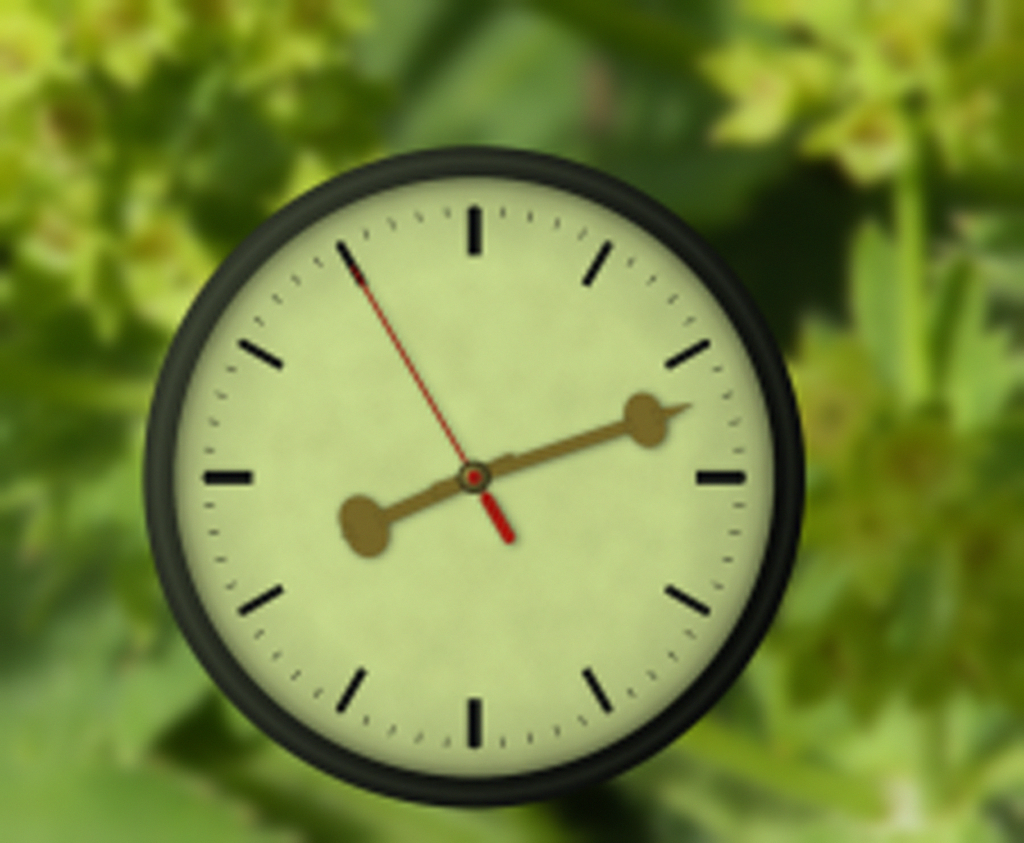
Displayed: 8h11m55s
